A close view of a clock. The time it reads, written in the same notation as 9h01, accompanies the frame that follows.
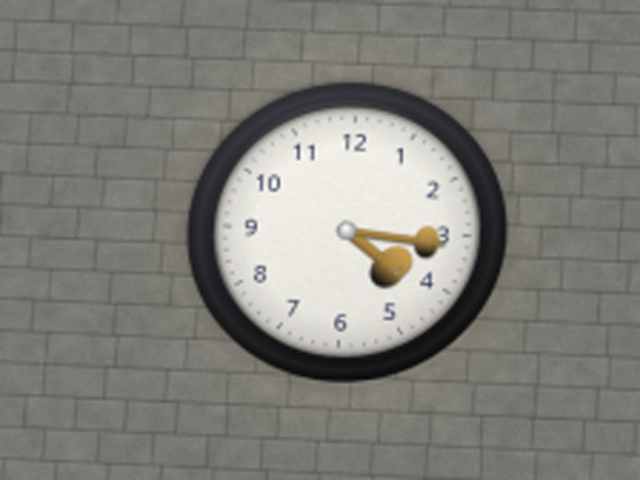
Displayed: 4h16
